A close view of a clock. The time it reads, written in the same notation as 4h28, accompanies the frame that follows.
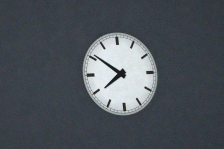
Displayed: 7h51
